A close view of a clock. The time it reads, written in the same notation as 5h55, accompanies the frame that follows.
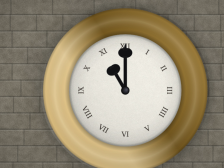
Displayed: 11h00
